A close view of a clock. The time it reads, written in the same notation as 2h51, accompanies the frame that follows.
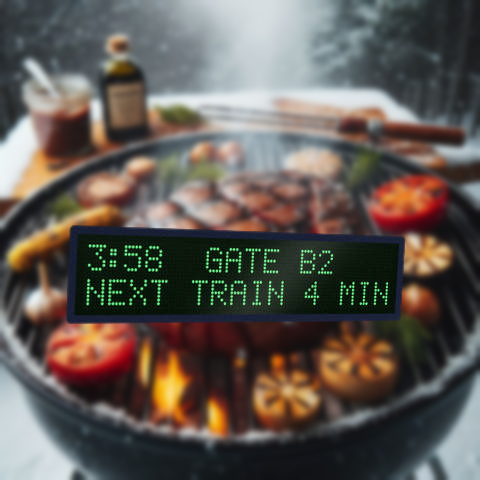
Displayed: 3h58
